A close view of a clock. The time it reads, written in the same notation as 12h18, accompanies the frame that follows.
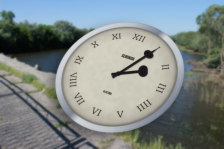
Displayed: 2h05
